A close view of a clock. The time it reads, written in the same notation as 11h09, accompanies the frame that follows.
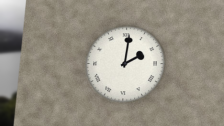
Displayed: 2h01
